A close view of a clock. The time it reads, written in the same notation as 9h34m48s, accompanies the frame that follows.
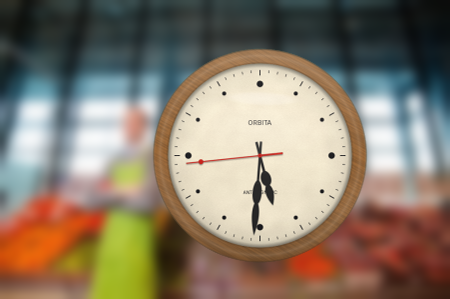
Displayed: 5h30m44s
